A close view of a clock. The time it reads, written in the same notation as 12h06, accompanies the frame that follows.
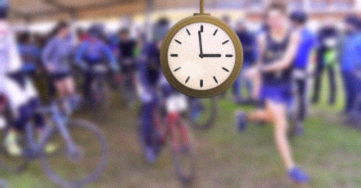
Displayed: 2h59
